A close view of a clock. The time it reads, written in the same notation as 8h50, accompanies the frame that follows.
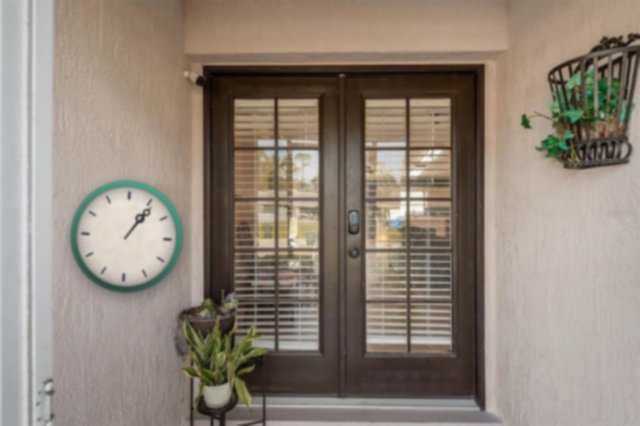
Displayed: 1h06
